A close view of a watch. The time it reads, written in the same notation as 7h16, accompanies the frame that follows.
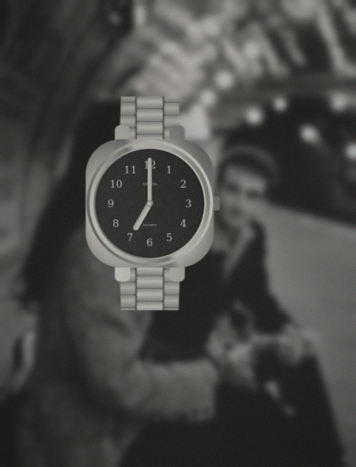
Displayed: 7h00
